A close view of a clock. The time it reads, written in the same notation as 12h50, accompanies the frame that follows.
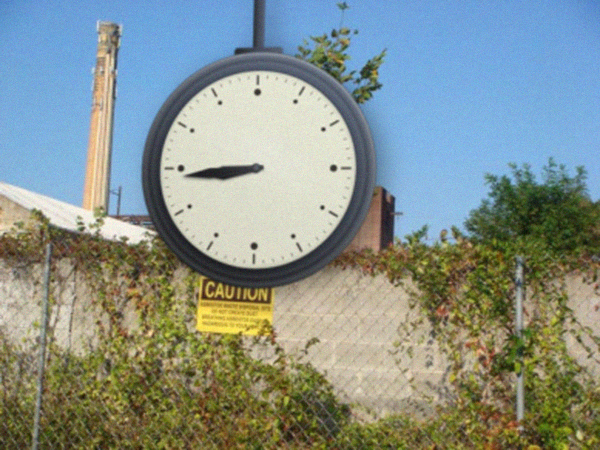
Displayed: 8h44
